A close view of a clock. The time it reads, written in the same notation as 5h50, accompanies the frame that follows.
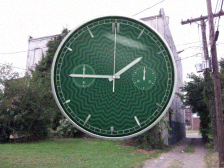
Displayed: 1h45
